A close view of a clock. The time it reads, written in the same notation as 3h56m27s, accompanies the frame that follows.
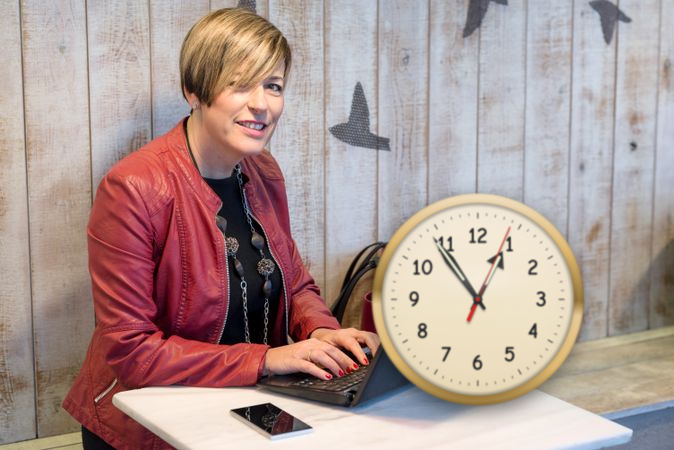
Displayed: 12h54m04s
